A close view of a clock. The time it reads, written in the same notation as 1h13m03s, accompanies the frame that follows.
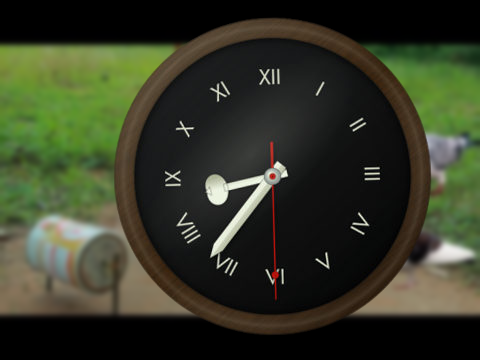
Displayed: 8h36m30s
